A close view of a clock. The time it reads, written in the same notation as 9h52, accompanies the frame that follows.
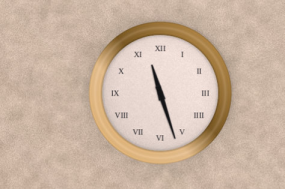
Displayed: 11h27
